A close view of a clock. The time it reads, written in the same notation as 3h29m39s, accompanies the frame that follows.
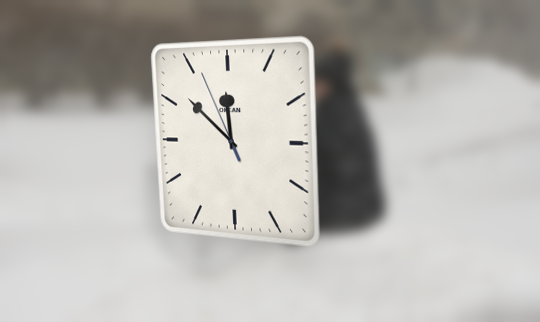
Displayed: 11h51m56s
